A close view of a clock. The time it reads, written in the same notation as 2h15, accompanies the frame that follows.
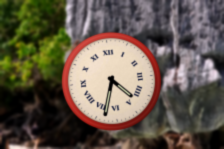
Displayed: 4h33
